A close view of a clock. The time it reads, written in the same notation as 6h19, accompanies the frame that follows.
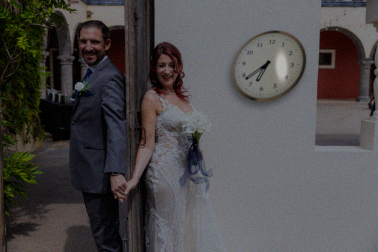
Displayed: 6h38
